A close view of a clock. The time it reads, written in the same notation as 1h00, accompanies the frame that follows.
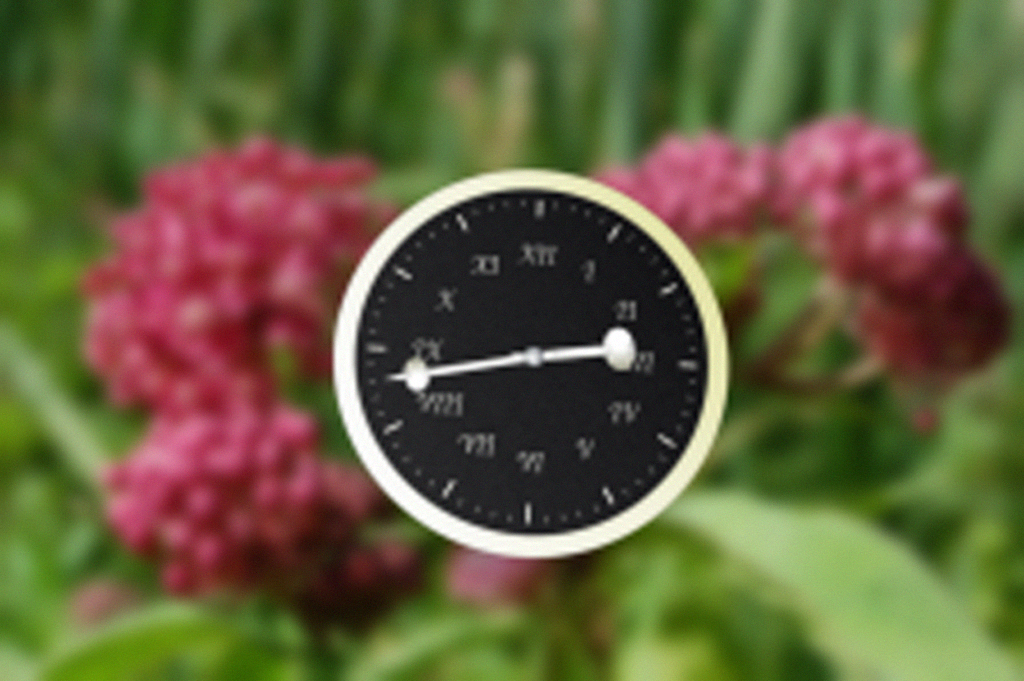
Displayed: 2h43
